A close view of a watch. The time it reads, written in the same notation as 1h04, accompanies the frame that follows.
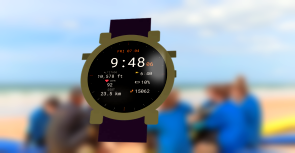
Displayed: 9h48
